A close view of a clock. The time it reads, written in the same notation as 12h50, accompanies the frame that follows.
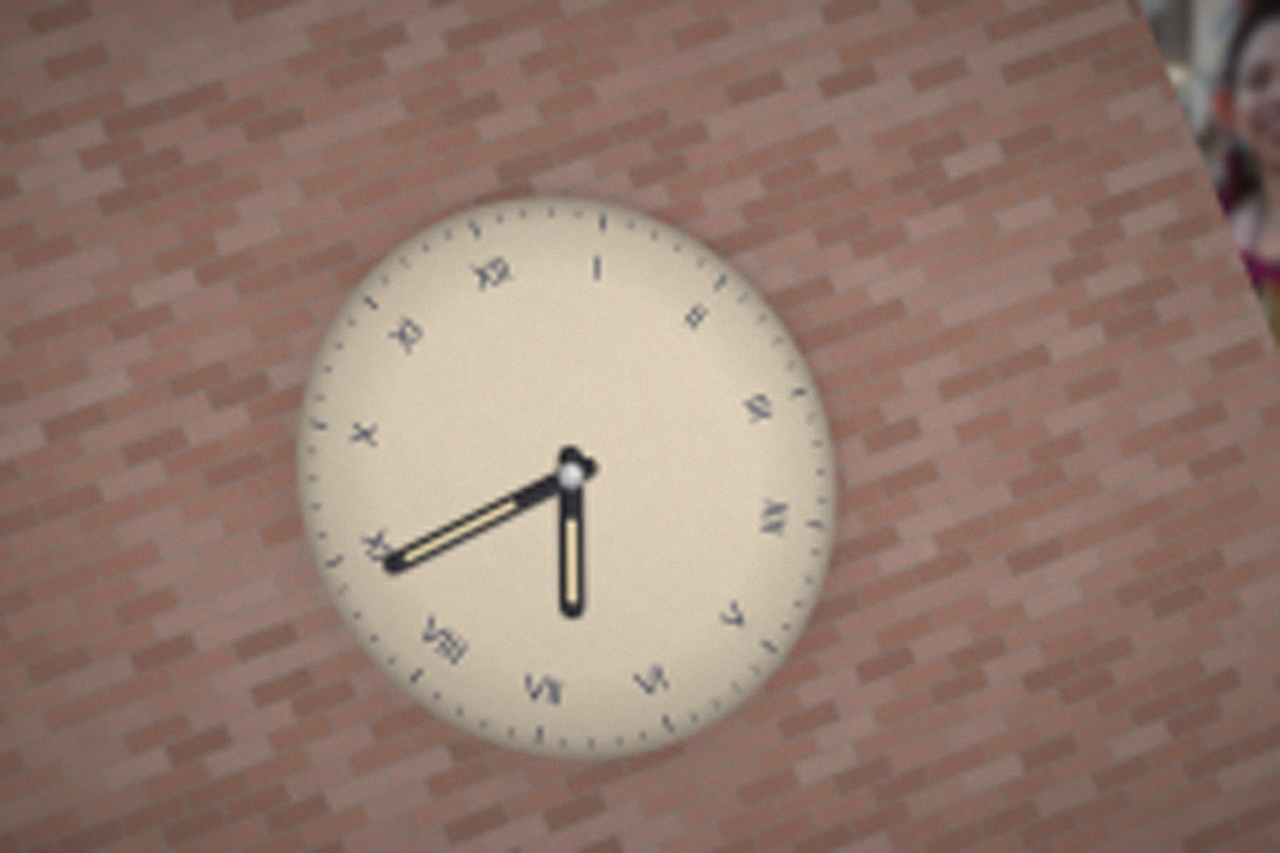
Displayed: 6h44
